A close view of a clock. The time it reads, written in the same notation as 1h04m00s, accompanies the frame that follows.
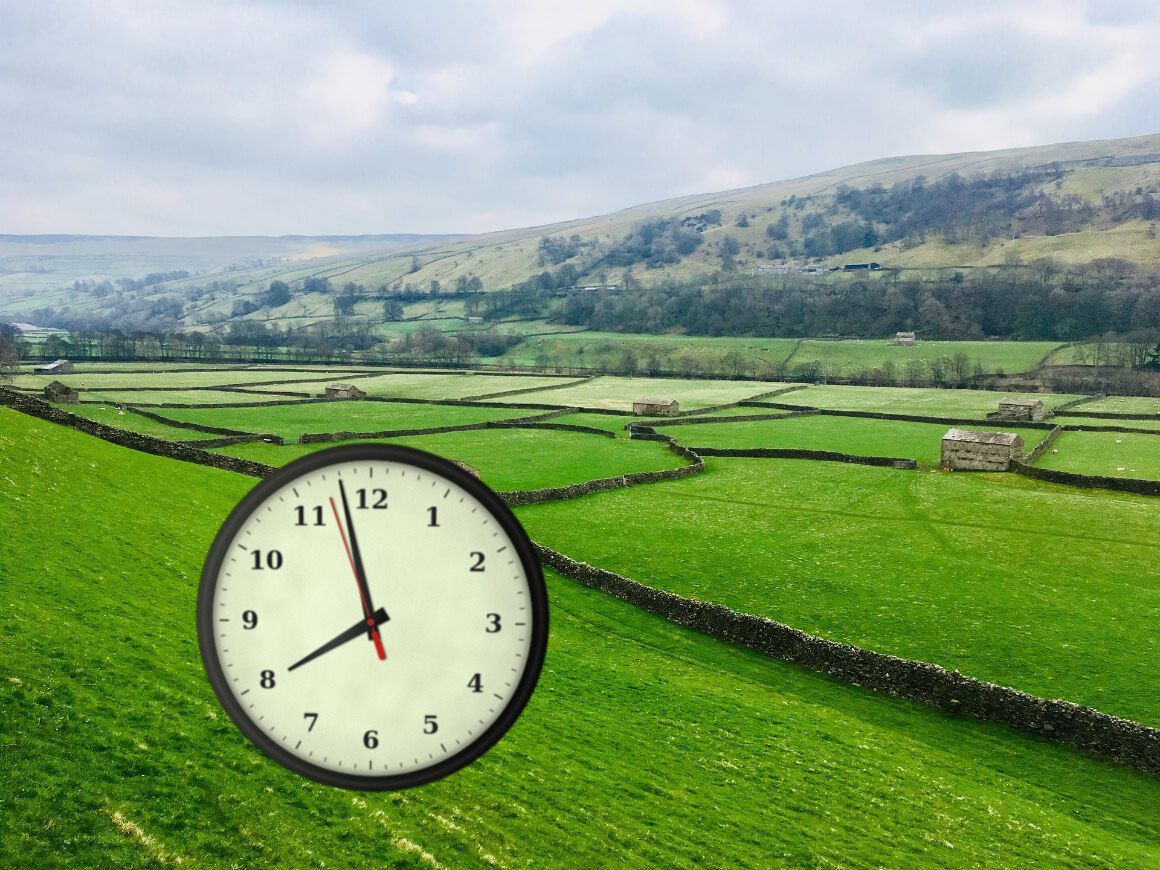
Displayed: 7h57m57s
